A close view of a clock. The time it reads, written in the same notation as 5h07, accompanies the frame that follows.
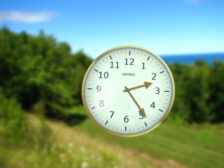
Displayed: 2h24
